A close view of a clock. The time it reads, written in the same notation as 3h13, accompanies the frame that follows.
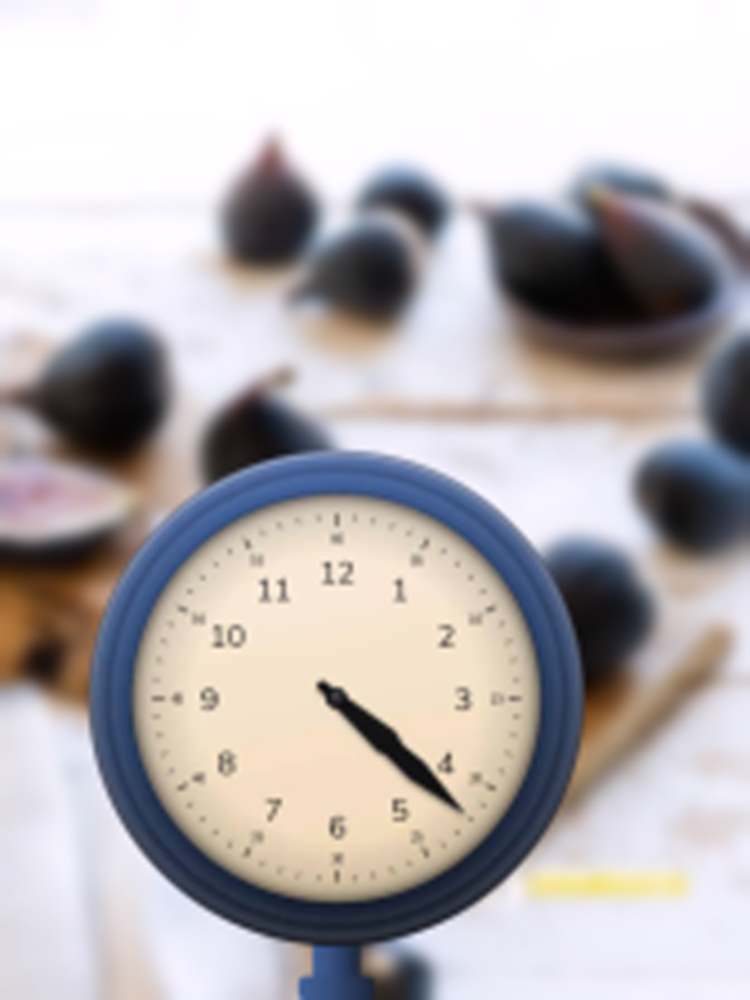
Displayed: 4h22
